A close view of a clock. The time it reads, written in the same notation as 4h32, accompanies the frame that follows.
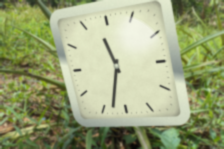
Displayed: 11h33
